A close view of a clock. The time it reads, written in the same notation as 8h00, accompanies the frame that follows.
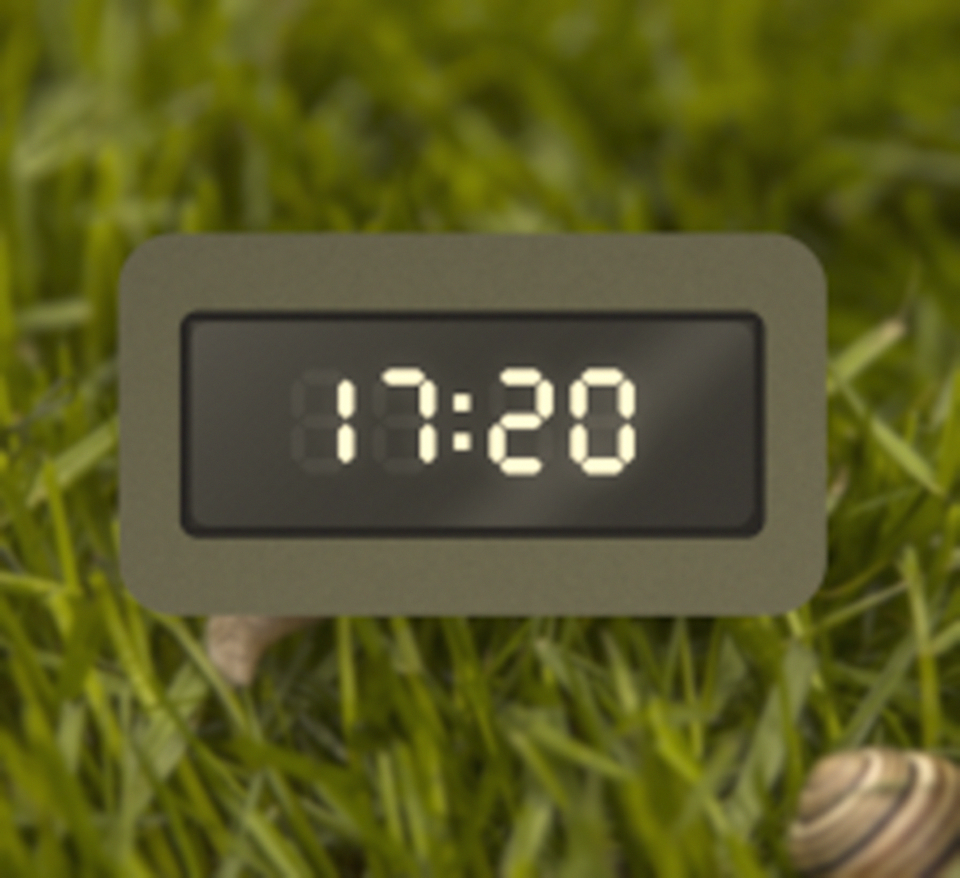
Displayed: 17h20
